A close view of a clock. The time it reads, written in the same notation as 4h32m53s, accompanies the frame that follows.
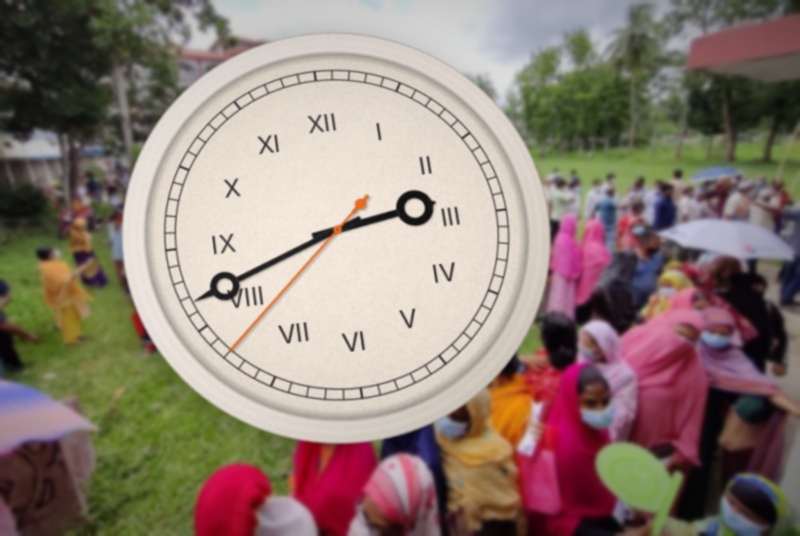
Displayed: 2h41m38s
